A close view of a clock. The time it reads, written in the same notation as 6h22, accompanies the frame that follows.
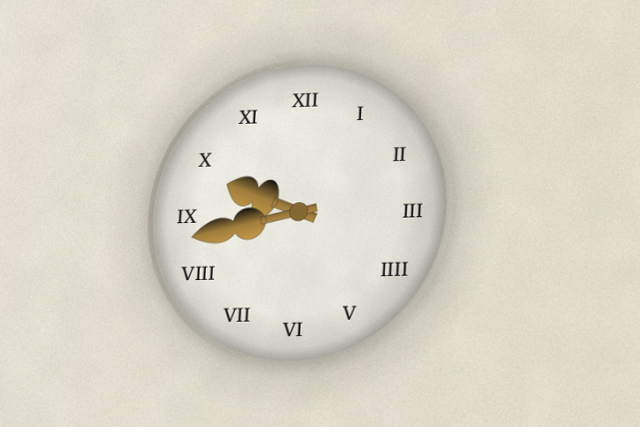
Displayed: 9h43
